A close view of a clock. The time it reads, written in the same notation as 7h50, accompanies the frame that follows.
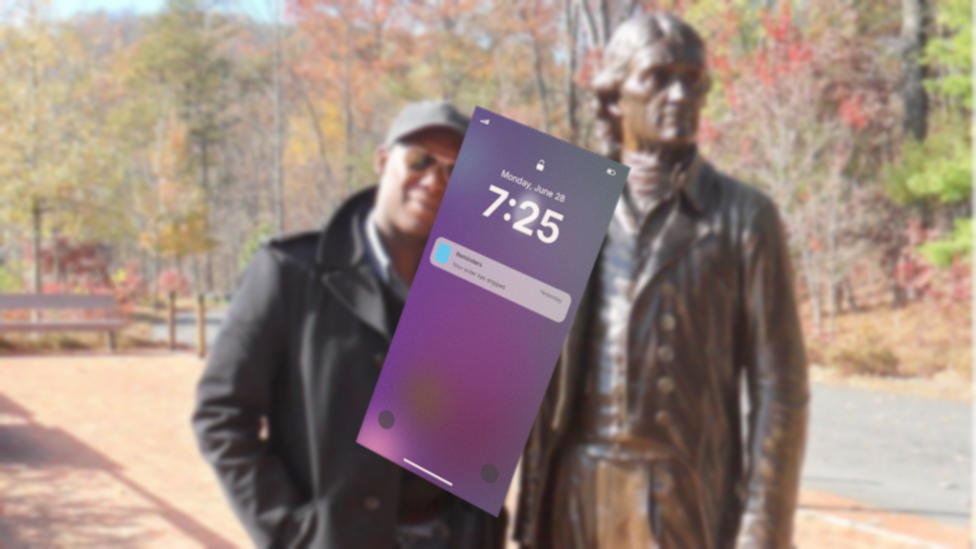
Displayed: 7h25
